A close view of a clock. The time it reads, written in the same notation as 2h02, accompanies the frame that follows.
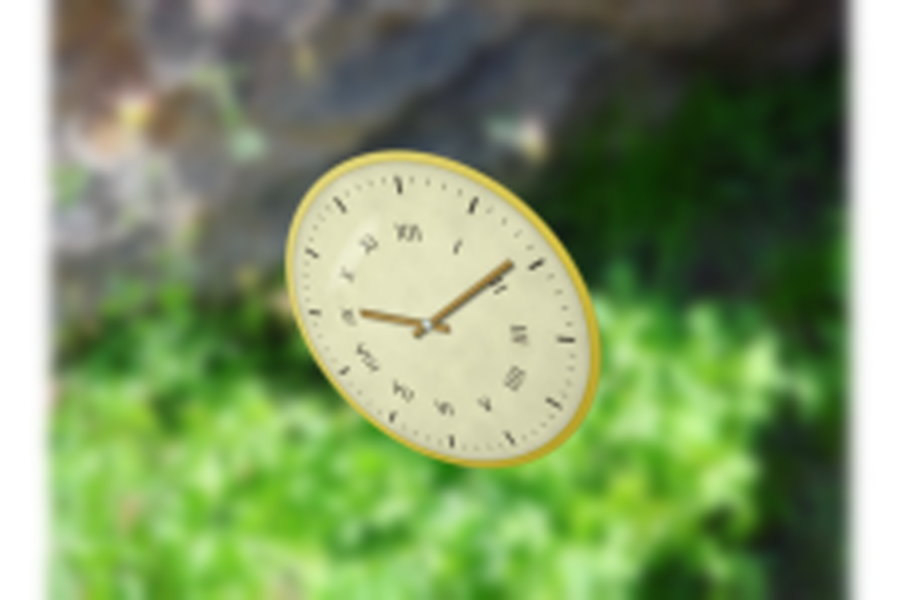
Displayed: 9h09
